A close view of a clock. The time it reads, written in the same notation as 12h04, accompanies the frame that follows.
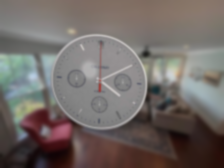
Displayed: 4h10
